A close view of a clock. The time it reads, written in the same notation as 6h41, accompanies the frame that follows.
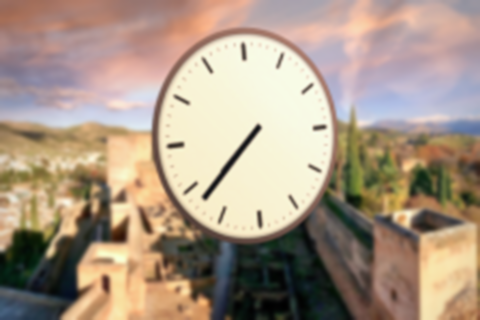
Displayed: 7h38
